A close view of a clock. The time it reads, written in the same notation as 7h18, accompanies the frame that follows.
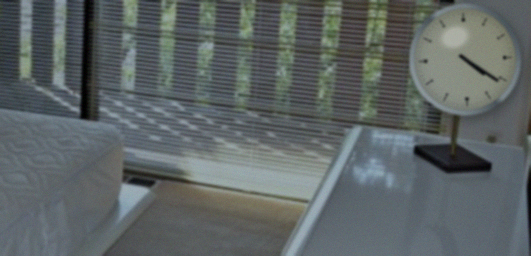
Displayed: 4h21
